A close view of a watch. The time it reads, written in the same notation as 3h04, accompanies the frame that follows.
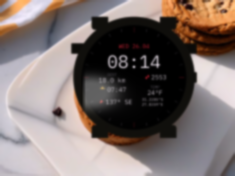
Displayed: 8h14
